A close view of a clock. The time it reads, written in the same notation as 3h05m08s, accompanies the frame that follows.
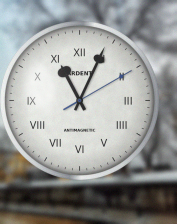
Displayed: 11h04m10s
